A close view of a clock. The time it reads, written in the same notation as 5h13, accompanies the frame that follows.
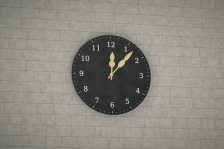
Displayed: 12h07
